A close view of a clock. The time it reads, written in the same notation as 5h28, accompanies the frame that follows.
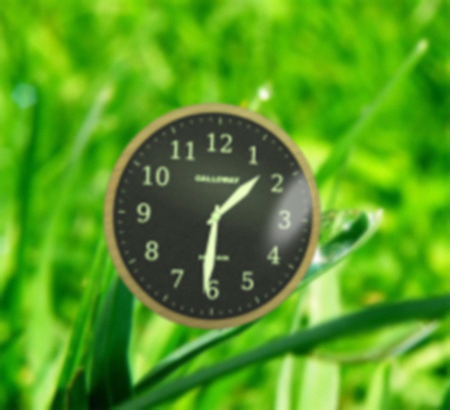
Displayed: 1h31
